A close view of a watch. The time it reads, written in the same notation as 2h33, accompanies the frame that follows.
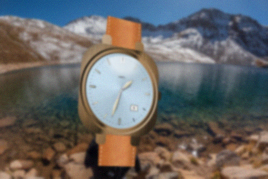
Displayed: 1h33
